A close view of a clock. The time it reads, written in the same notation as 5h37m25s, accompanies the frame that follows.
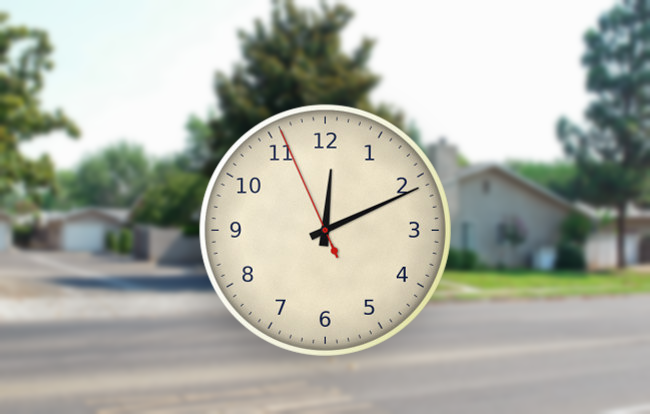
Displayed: 12h10m56s
